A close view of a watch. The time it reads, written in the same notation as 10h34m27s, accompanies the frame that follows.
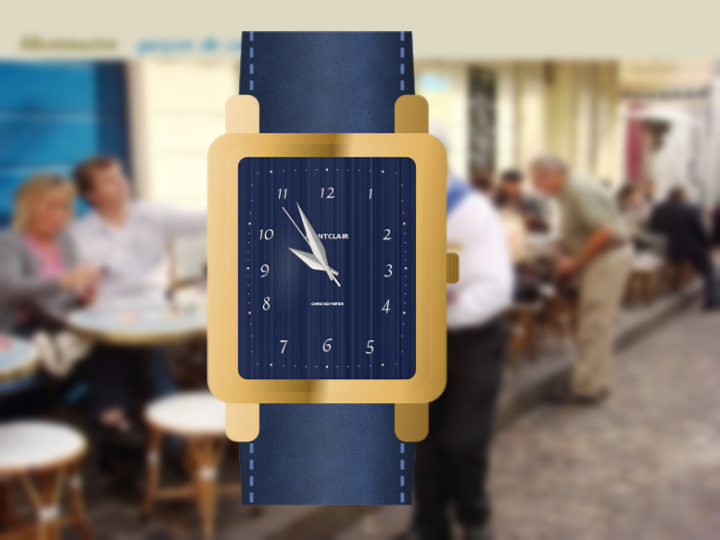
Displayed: 9h55m54s
